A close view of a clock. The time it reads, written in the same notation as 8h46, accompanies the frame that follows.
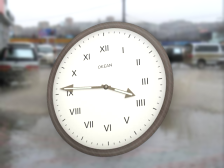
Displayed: 3h46
